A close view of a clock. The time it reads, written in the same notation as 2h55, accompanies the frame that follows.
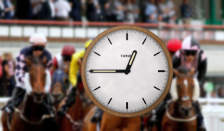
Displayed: 12h45
